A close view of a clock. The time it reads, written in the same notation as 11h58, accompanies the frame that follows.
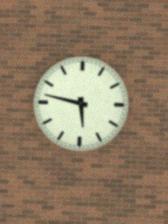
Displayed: 5h47
